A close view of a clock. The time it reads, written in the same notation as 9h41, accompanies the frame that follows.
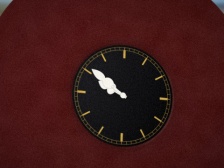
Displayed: 9h51
